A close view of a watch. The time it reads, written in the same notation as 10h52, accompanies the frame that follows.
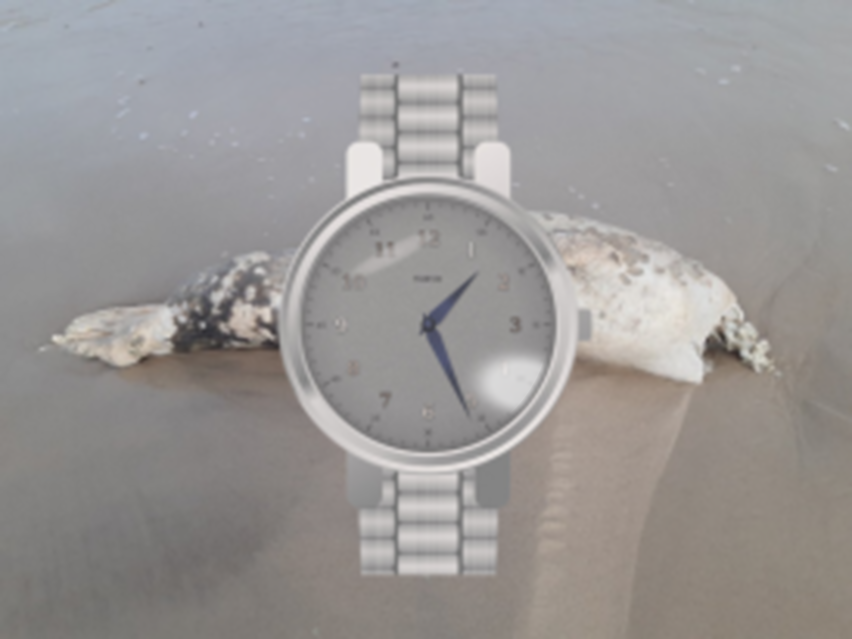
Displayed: 1h26
